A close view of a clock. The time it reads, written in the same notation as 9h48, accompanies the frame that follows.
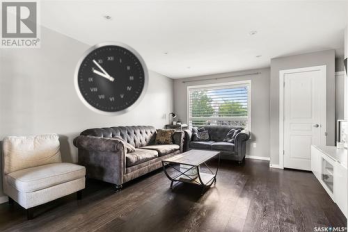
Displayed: 9h53
